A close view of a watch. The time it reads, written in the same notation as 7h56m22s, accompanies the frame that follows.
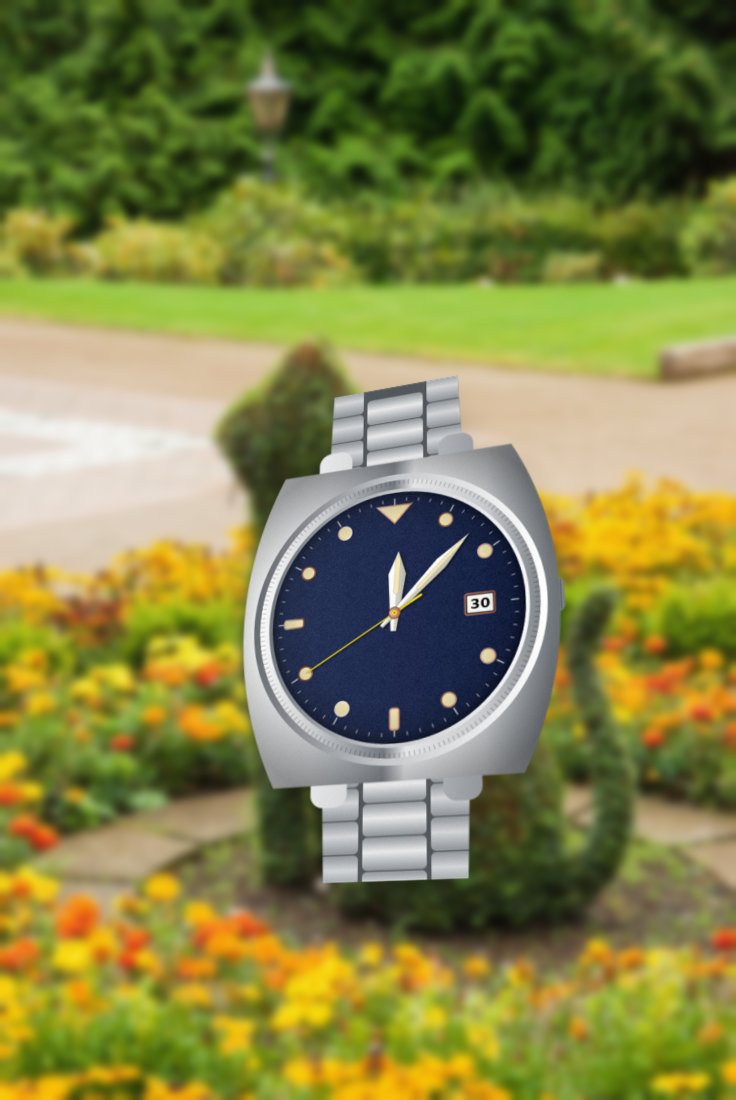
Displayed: 12h07m40s
